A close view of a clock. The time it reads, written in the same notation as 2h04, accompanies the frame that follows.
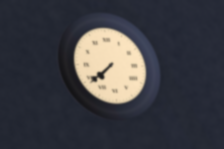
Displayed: 7h39
